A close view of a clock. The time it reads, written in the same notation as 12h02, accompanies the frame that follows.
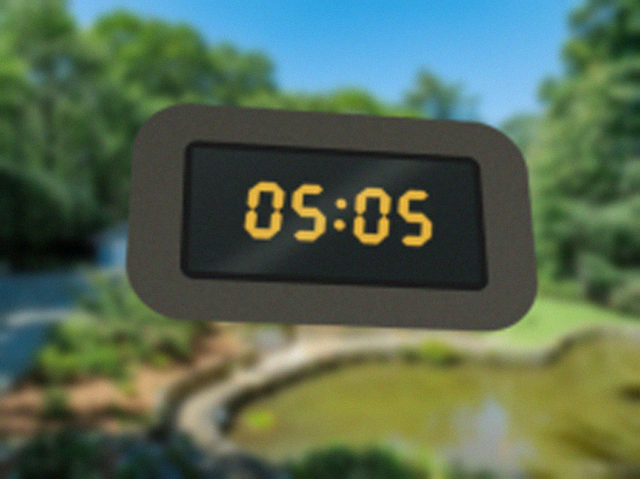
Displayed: 5h05
